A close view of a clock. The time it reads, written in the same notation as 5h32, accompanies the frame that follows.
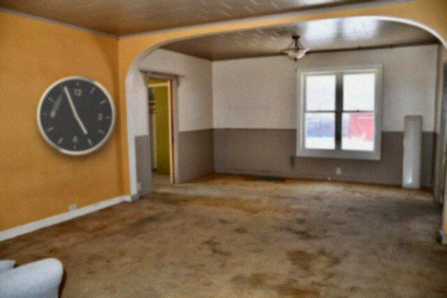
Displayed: 4h56
